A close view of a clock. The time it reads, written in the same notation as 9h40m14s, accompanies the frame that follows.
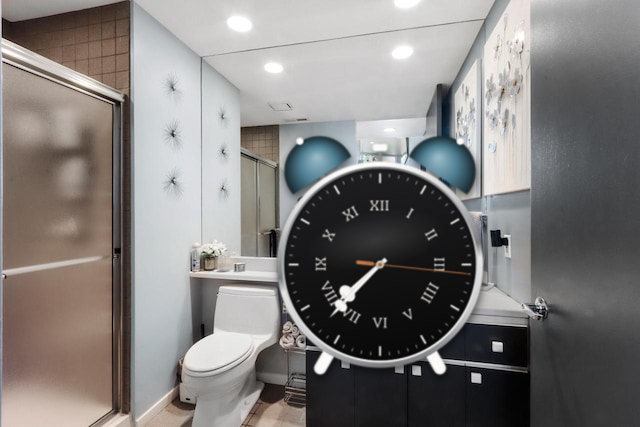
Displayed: 7h37m16s
